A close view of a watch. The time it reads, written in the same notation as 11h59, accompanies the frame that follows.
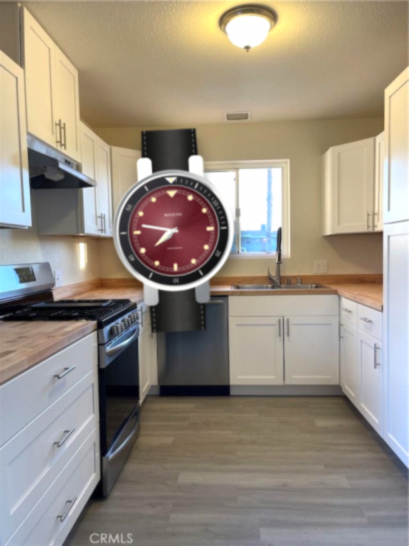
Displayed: 7h47
